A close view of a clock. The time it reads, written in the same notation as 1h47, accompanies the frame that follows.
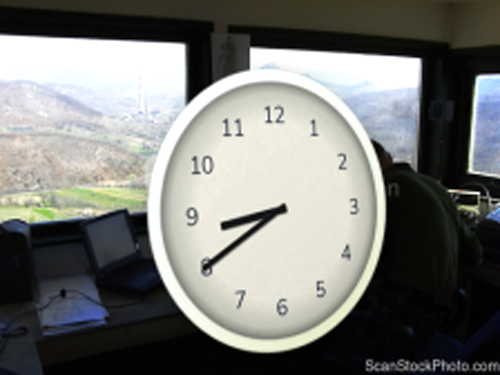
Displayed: 8h40
